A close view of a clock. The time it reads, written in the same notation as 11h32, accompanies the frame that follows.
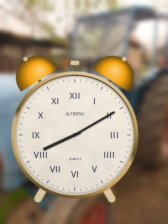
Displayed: 8h10
